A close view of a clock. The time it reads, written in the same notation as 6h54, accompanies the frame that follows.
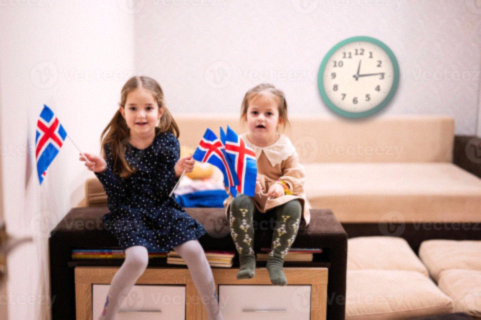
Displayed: 12h14
